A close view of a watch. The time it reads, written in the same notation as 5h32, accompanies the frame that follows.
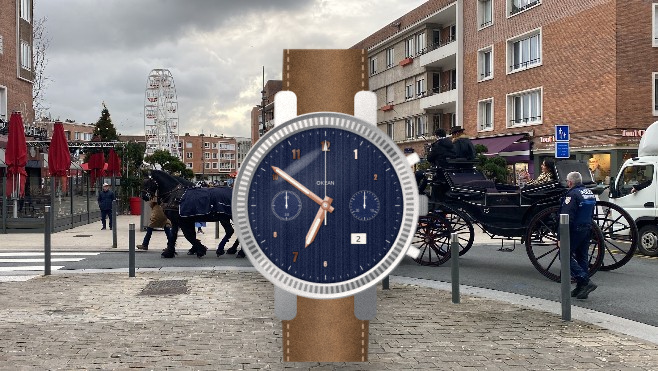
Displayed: 6h51
